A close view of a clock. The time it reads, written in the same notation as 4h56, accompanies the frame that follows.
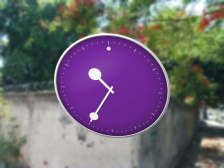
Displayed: 10h35
